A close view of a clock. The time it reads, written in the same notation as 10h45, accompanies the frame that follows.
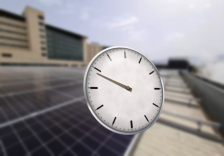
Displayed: 9h49
